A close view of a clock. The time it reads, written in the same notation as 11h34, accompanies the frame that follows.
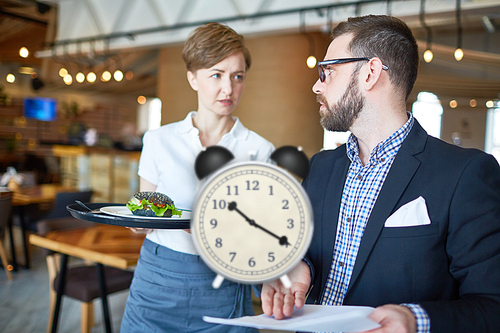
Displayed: 10h20
